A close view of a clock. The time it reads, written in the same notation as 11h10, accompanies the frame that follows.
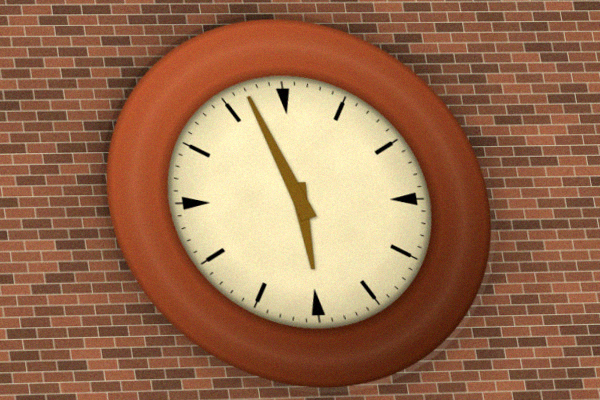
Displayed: 5h57
